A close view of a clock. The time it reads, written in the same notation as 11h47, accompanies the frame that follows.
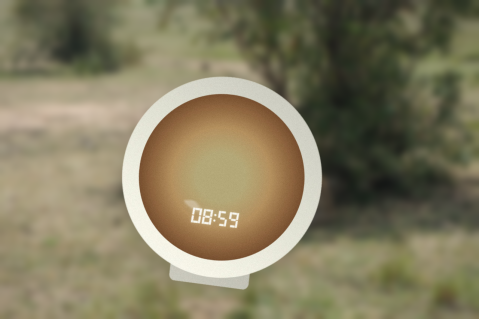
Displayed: 8h59
